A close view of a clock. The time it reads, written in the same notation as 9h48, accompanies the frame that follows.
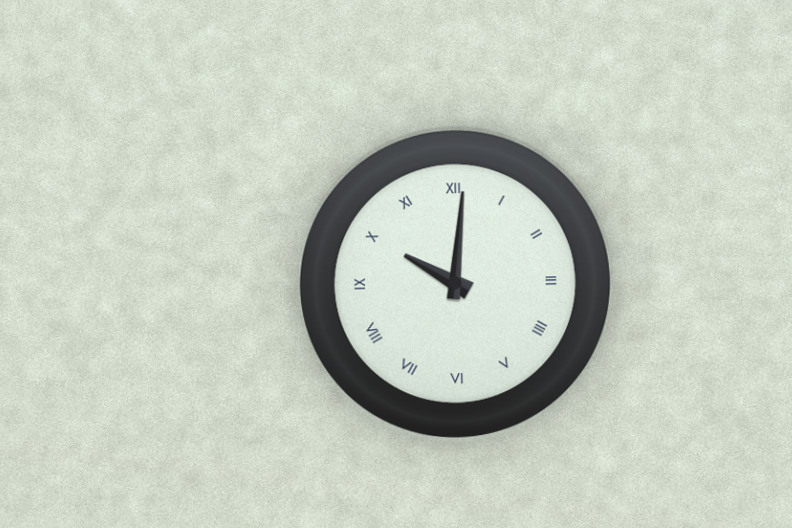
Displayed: 10h01
